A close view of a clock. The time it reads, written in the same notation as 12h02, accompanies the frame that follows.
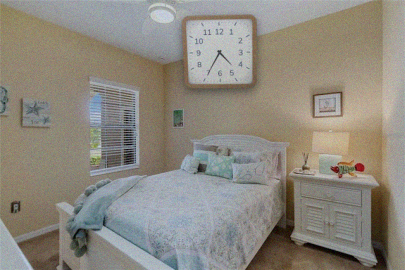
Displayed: 4h35
